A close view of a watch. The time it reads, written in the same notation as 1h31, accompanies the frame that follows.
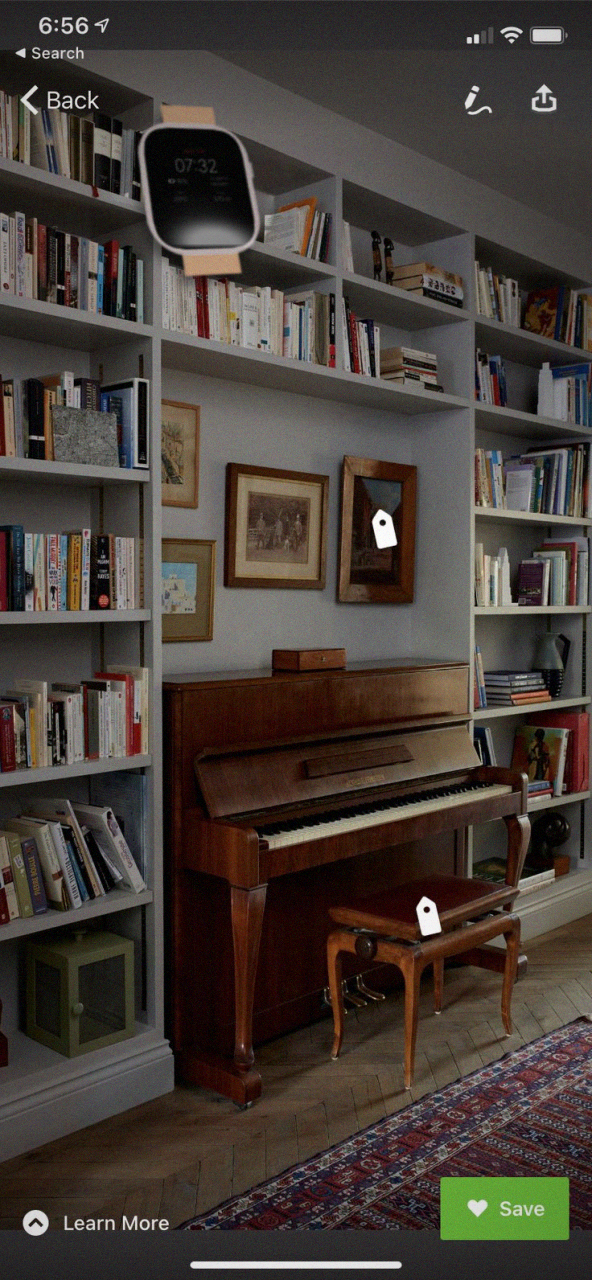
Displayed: 7h32
